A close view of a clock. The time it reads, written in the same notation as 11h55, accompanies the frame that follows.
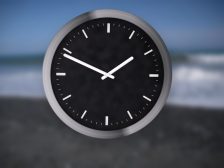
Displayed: 1h49
